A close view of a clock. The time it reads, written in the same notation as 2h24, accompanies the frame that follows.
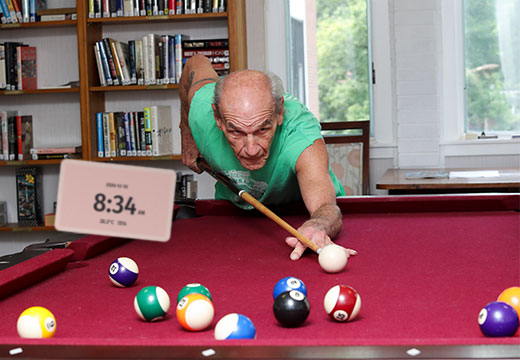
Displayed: 8h34
